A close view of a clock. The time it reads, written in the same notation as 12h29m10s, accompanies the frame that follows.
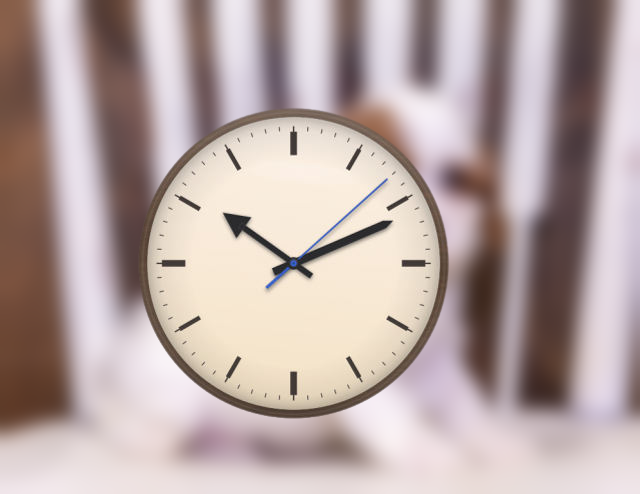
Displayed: 10h11m08s
